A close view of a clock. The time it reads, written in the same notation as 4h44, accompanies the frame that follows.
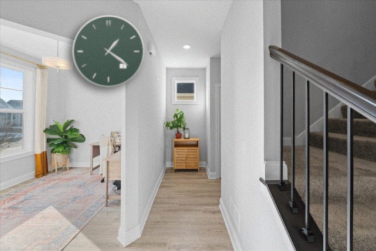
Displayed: 1h21
